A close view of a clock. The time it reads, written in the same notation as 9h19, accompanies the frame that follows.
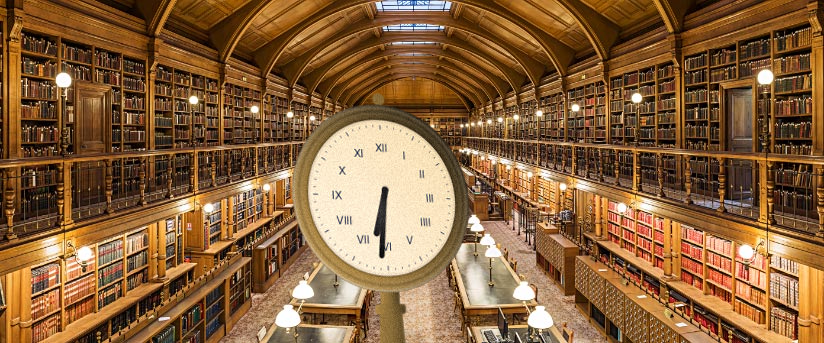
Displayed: 6h31
